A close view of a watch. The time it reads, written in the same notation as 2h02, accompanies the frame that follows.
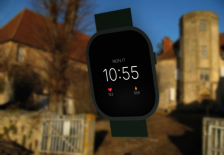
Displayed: 10h55
